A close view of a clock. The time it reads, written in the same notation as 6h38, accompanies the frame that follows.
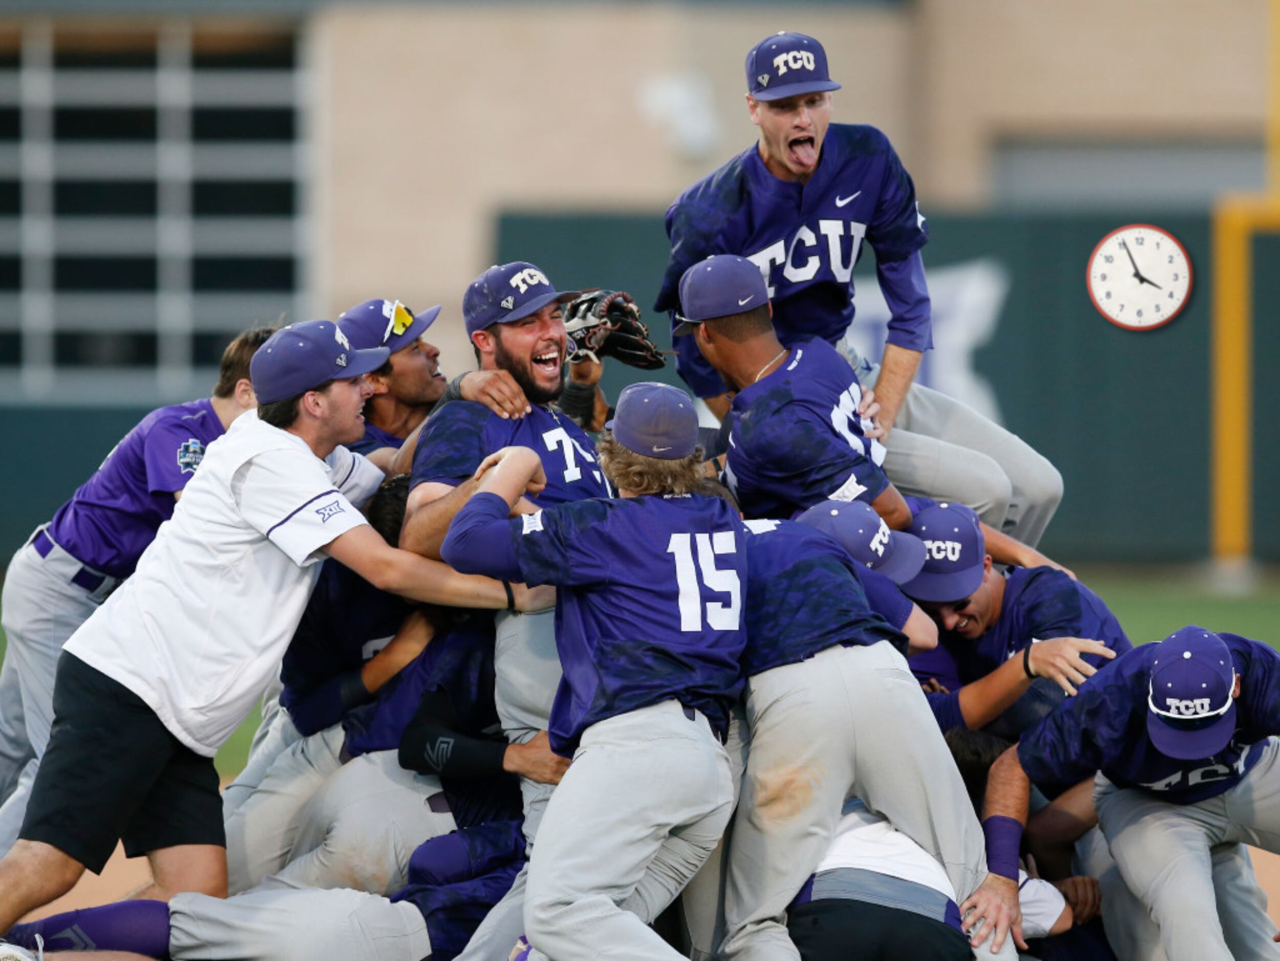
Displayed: 3h56
